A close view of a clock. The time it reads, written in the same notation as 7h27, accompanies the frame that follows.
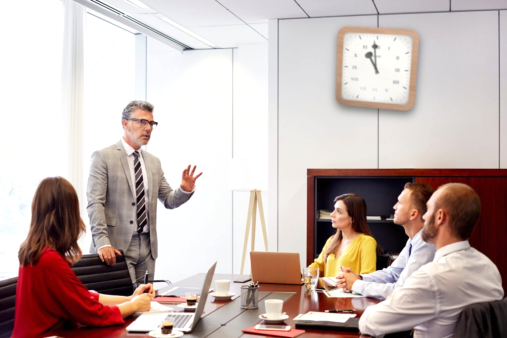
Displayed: 10h59
